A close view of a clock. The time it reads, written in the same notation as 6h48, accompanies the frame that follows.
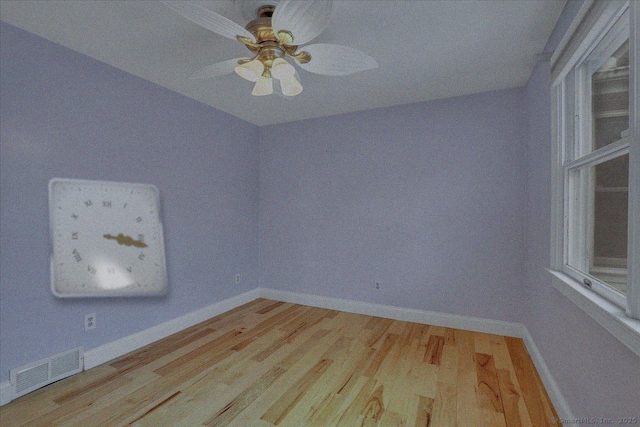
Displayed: 3h17
